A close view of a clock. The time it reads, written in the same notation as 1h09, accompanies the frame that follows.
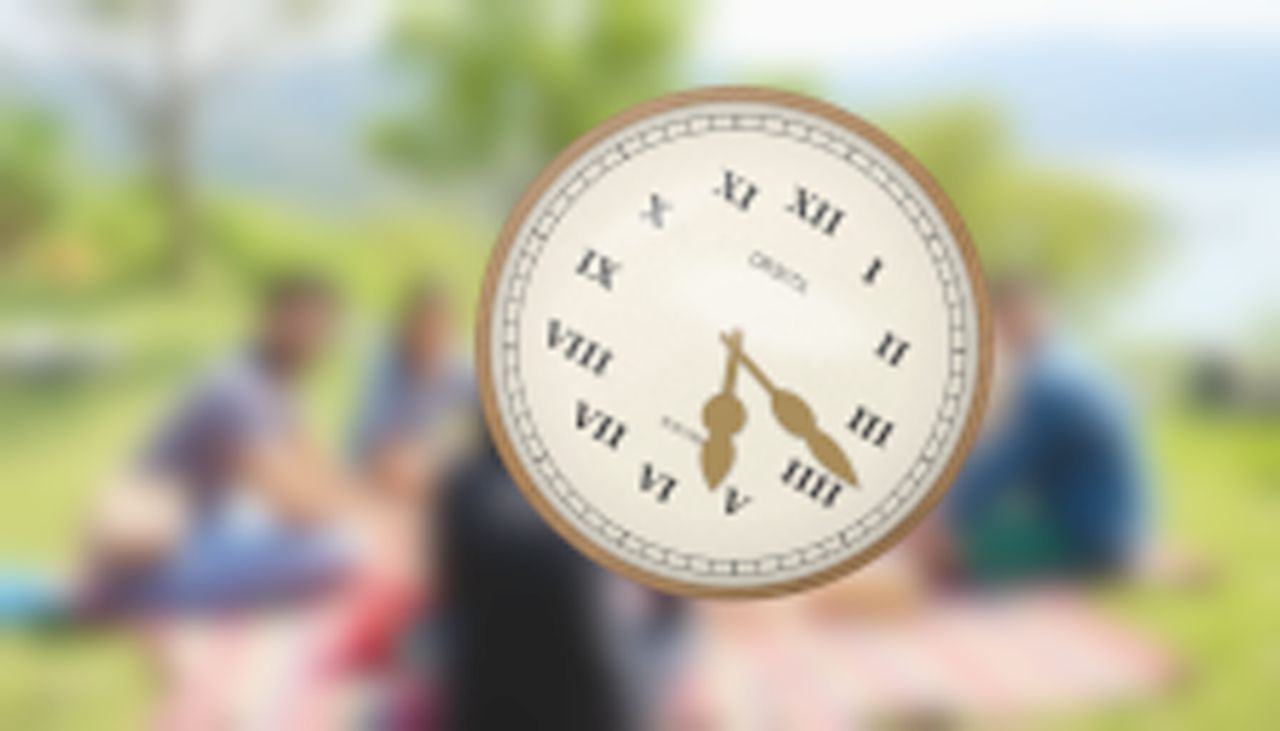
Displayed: 5h18
